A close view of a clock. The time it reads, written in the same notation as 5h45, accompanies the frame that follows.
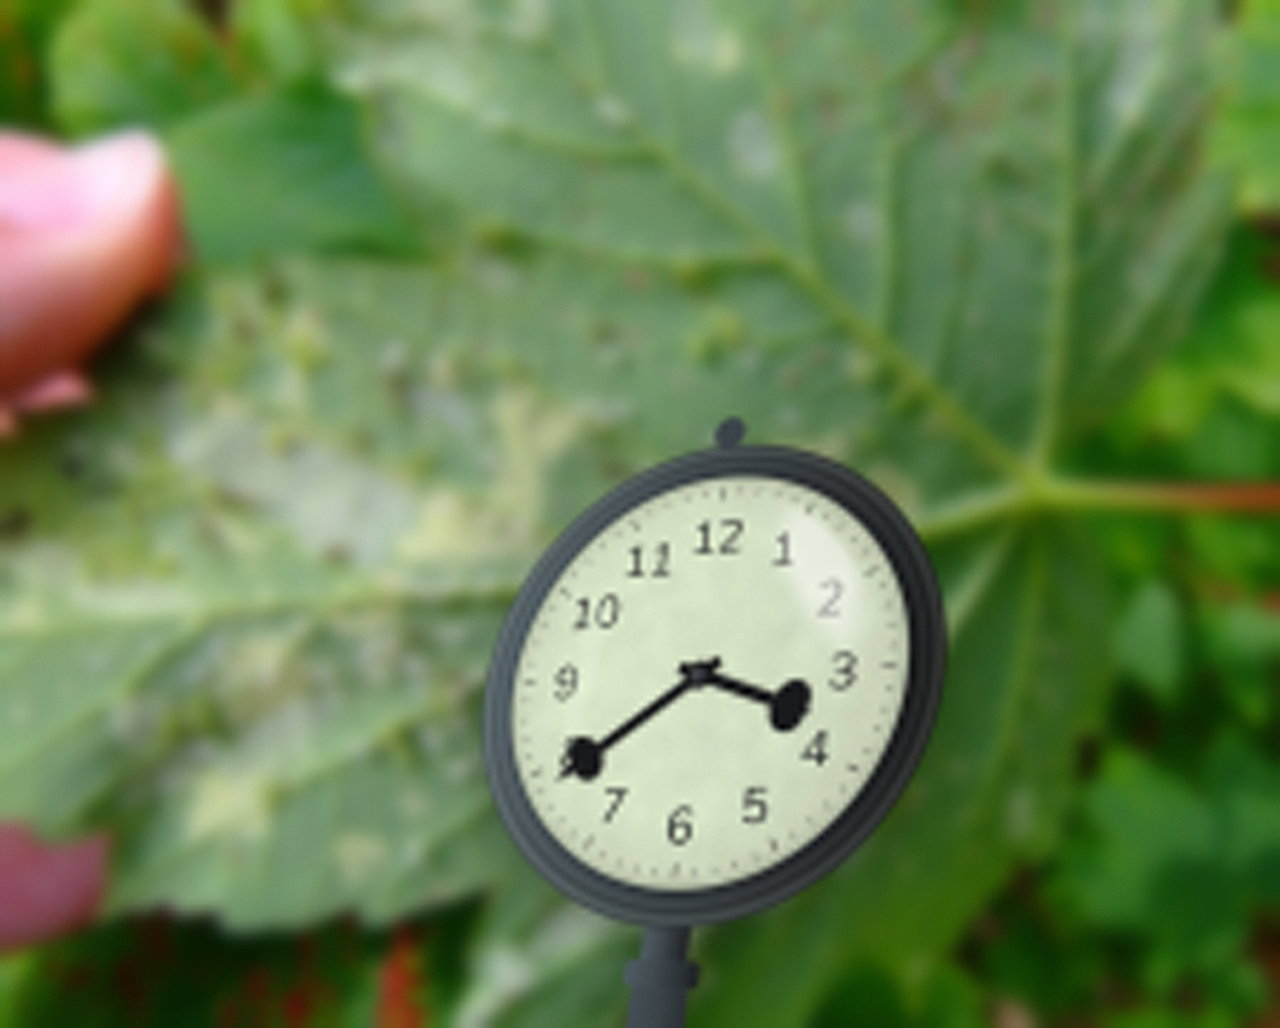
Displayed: 3h39
